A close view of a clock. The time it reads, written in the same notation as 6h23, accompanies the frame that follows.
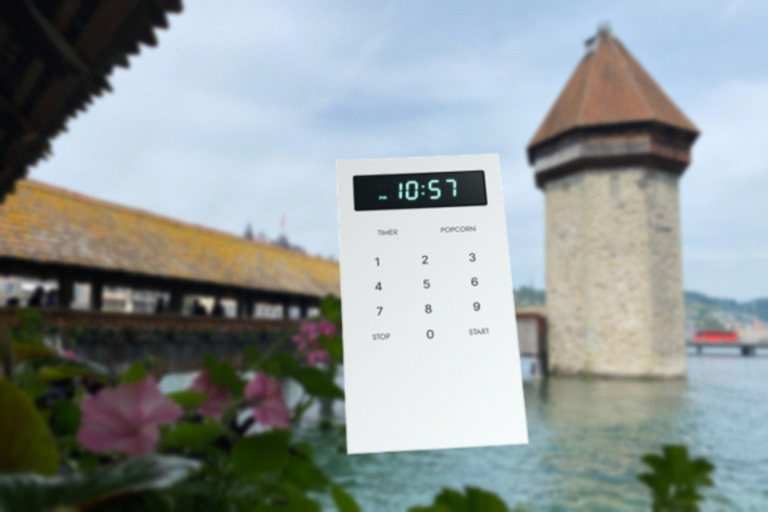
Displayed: 10h57
